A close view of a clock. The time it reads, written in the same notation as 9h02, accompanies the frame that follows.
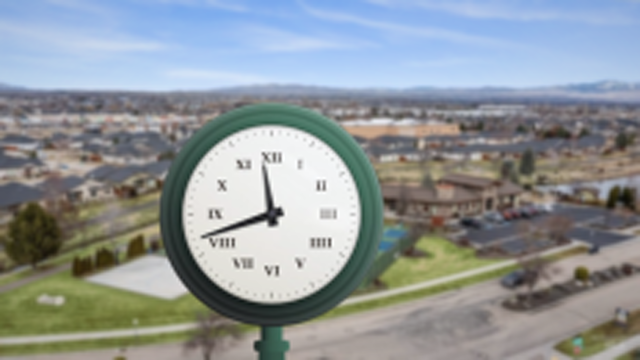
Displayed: 11h42
